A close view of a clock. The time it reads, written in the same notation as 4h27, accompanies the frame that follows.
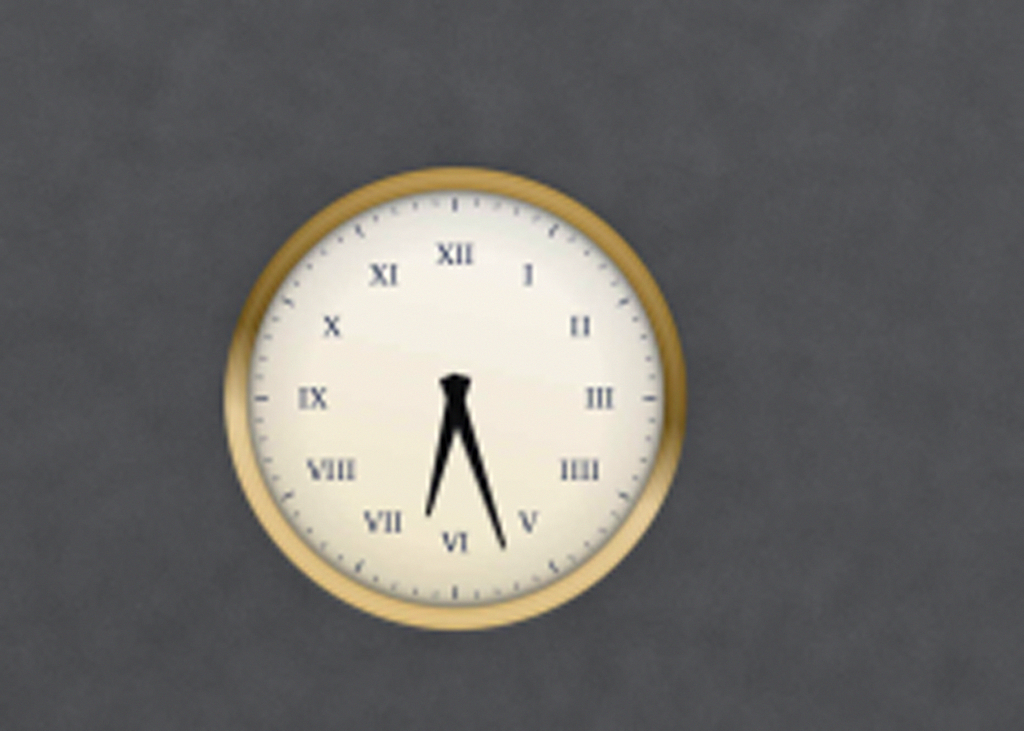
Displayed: 6h27
